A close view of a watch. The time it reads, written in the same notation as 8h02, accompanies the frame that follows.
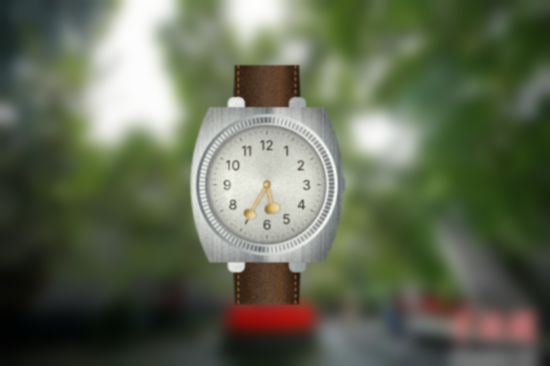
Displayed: 5h35
